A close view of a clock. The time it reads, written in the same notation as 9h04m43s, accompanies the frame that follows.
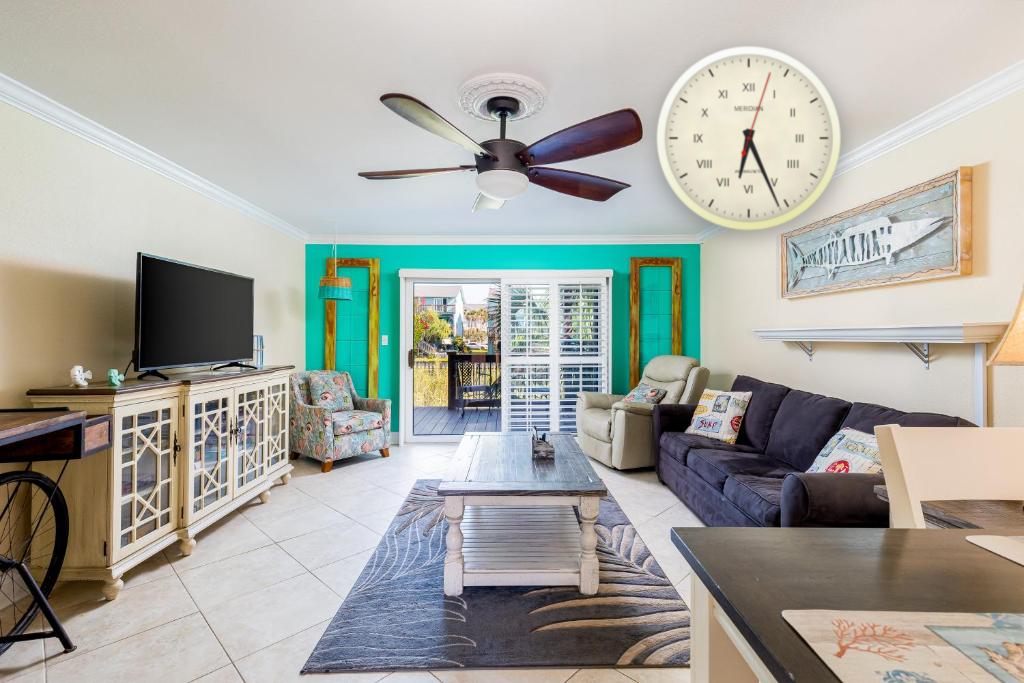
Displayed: 6h26m03s
